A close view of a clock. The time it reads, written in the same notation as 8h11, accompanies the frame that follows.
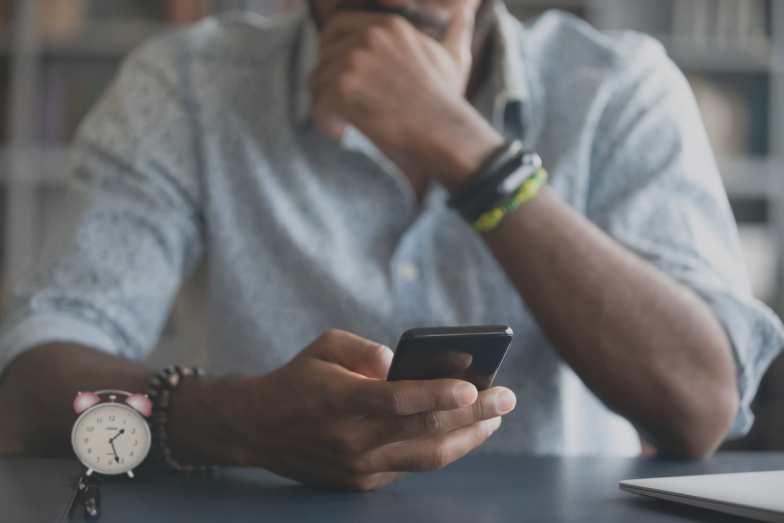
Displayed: 1h27
